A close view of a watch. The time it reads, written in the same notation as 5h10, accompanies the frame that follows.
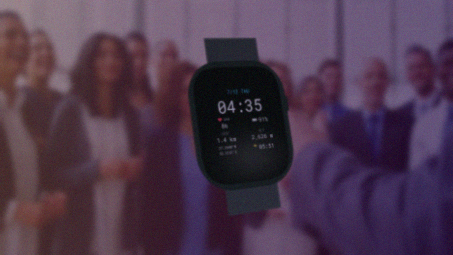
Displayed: 4h35
